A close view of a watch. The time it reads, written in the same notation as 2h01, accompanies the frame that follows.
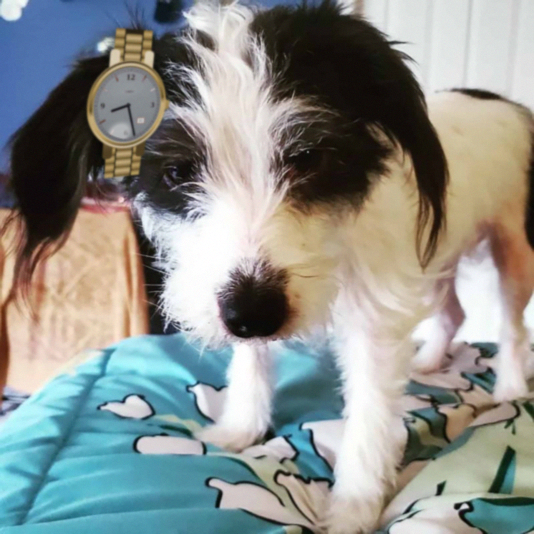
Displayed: 8h27
